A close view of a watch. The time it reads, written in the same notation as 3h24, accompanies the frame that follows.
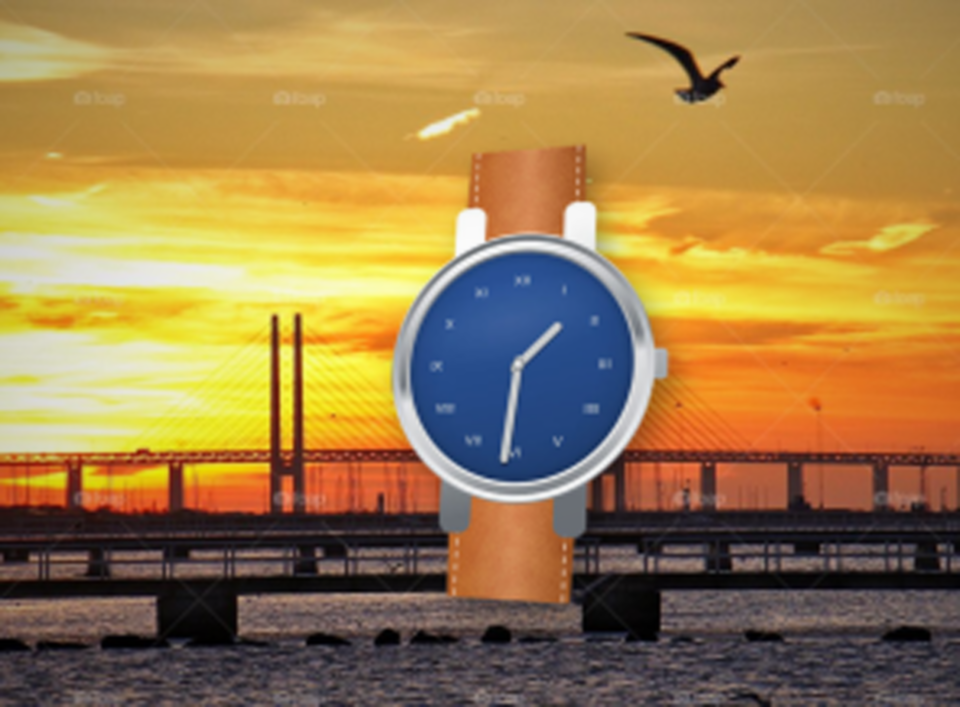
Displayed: 1h31
